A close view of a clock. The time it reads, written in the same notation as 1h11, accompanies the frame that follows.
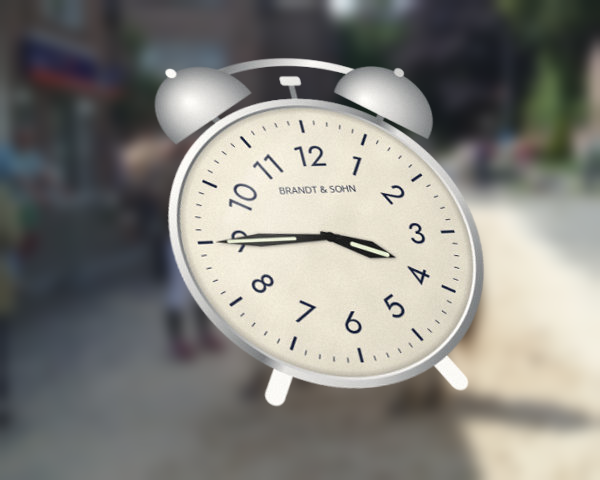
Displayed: 3h45
